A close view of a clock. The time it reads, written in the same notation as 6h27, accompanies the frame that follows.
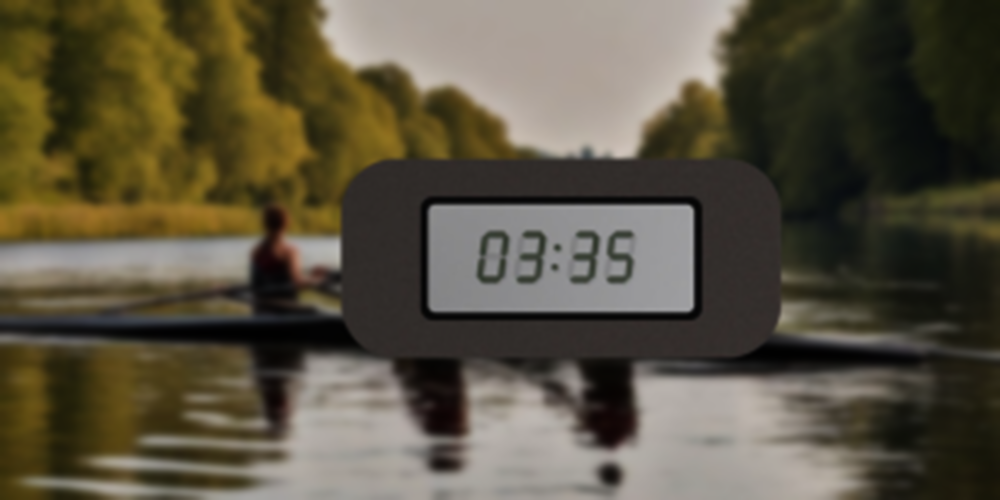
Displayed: 3h35
